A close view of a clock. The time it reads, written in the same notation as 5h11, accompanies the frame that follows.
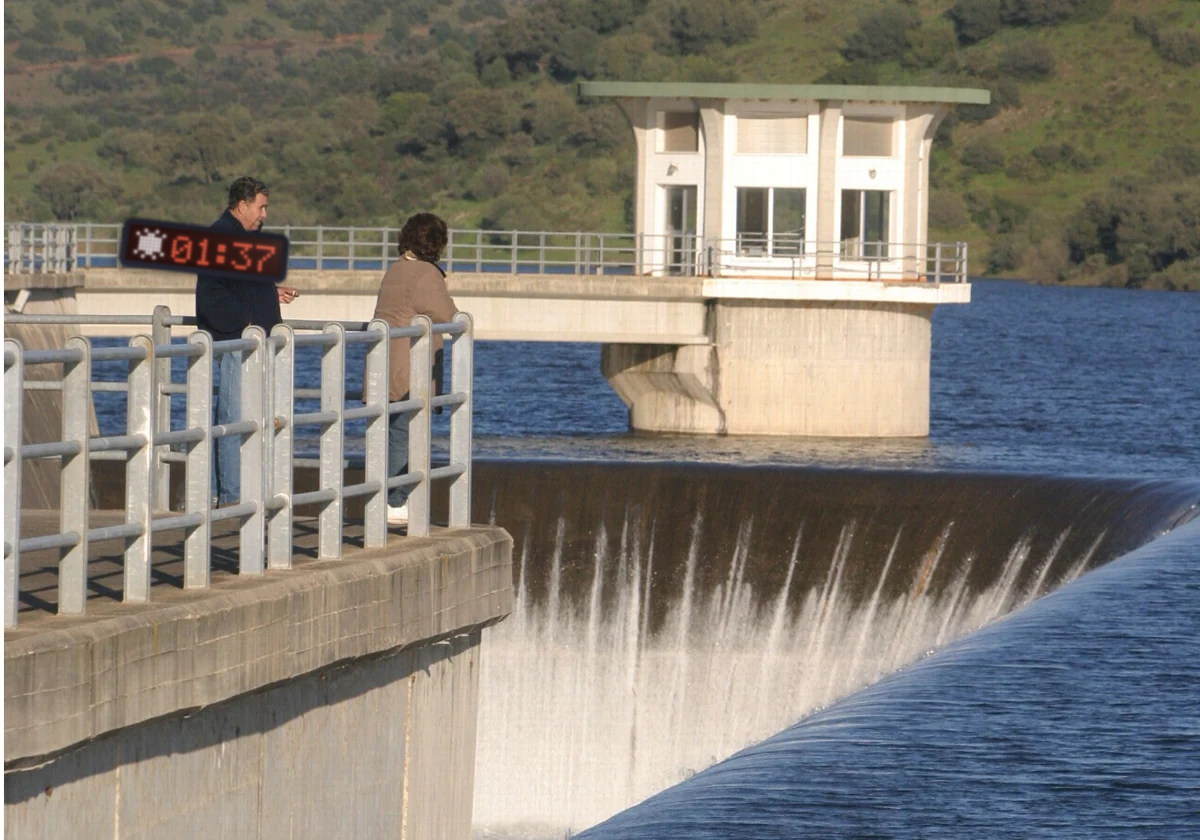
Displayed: 1h37
